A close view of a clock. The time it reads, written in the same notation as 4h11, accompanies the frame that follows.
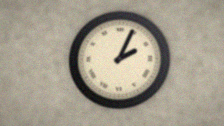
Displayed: 2h04
